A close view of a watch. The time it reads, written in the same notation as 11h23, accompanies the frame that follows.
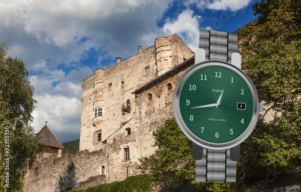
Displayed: 12h43
